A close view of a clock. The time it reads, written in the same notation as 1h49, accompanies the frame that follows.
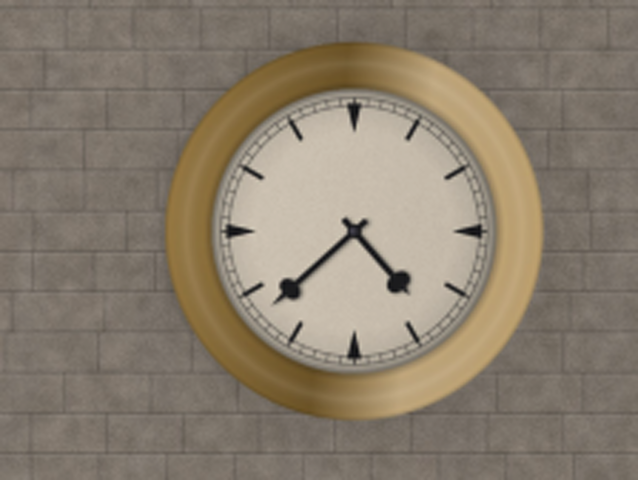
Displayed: 4h38
